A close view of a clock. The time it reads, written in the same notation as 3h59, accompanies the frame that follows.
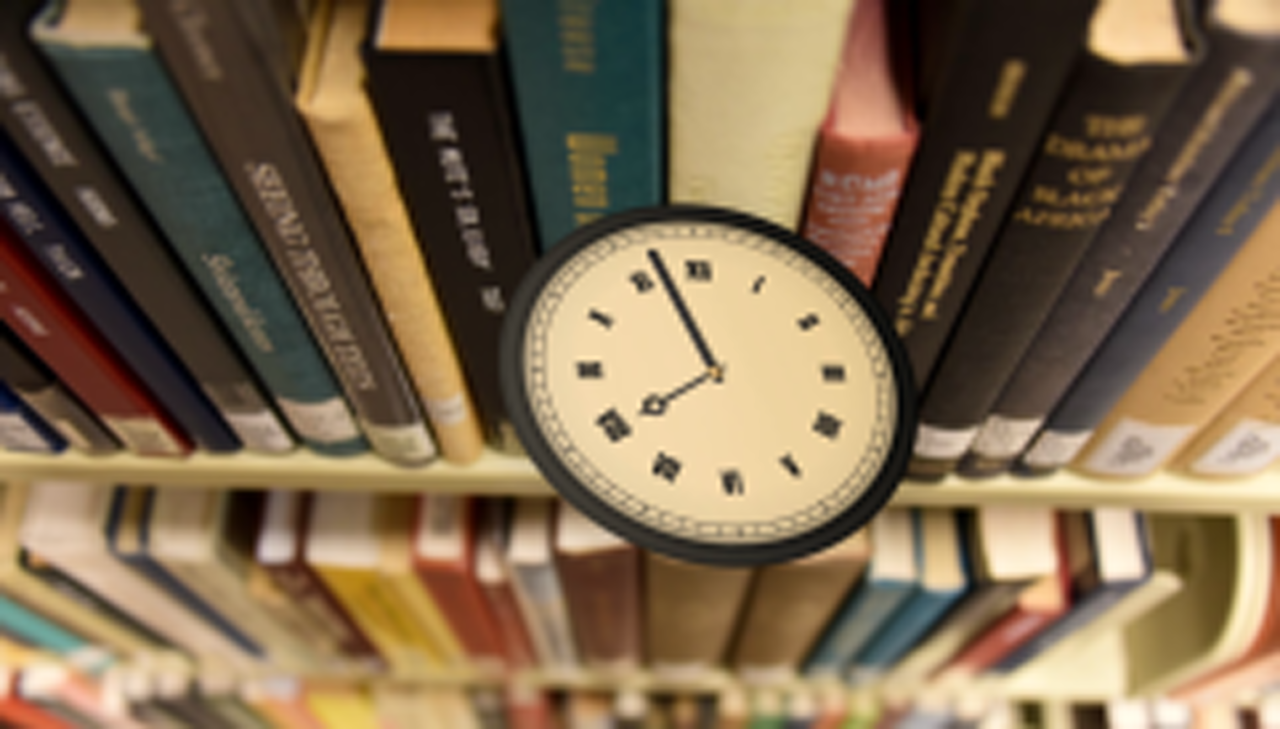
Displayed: 7h57
